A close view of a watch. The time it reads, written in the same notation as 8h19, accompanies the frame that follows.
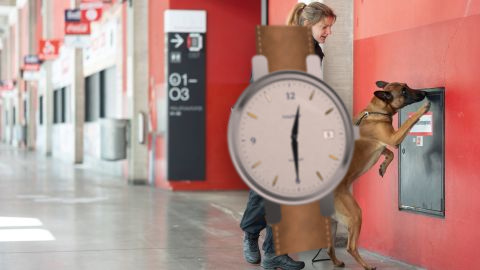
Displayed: 12h30
